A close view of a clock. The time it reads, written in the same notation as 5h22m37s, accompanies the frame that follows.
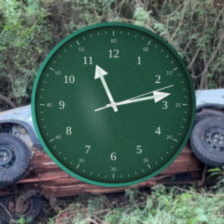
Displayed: 11h13m12s
